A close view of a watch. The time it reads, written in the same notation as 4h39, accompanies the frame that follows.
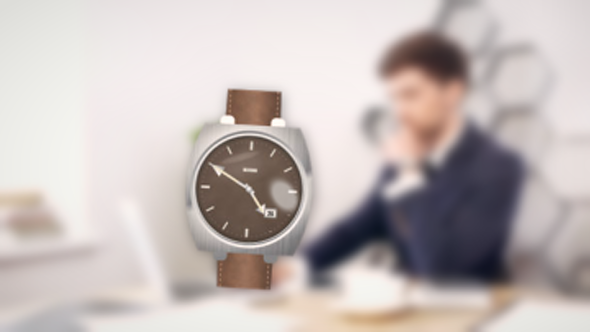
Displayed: 4h50
